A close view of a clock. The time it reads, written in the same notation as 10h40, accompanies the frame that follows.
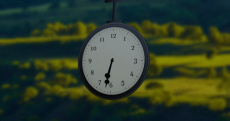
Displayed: 6h32
